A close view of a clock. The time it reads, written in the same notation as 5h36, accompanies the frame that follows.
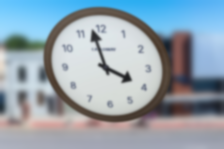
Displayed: 3h58
